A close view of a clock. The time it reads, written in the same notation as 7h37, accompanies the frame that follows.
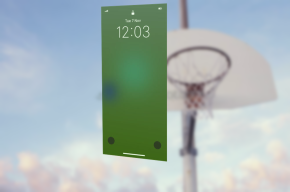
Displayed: 12h03
